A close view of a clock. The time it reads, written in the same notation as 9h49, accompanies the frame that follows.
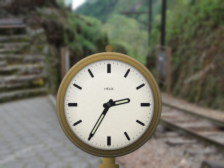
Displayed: 2h35
